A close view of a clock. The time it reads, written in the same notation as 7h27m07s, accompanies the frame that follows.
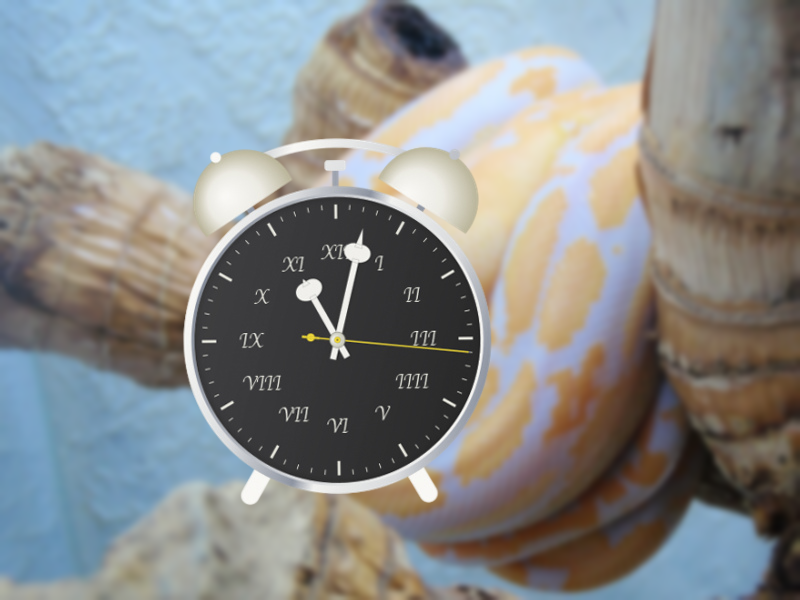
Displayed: 11h02m16s
